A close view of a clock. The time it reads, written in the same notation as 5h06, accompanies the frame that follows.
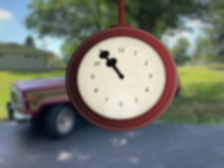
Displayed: 10h54
